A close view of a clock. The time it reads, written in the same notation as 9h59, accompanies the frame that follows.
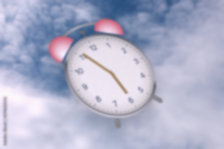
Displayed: 5h56
